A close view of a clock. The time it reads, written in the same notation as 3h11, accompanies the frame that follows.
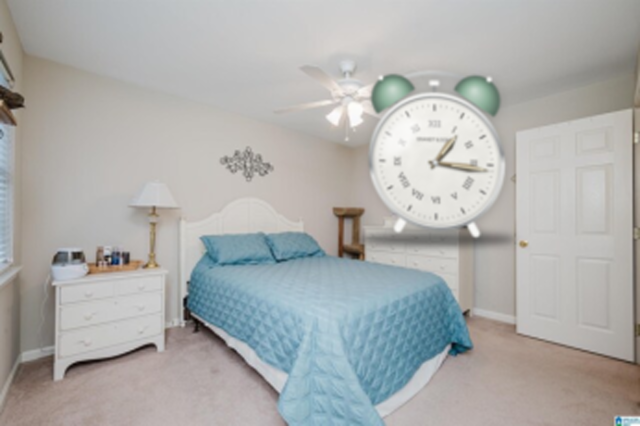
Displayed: 1h16
